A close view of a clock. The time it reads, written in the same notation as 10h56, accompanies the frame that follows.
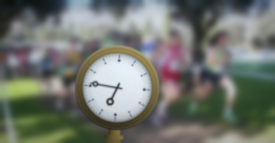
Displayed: 6h46
